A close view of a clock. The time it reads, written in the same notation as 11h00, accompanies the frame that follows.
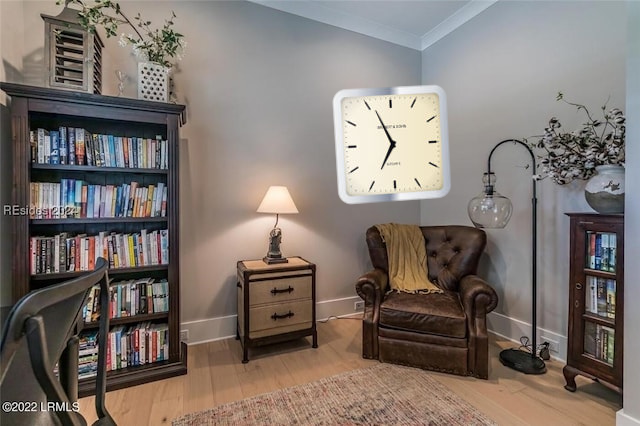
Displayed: 6h56
